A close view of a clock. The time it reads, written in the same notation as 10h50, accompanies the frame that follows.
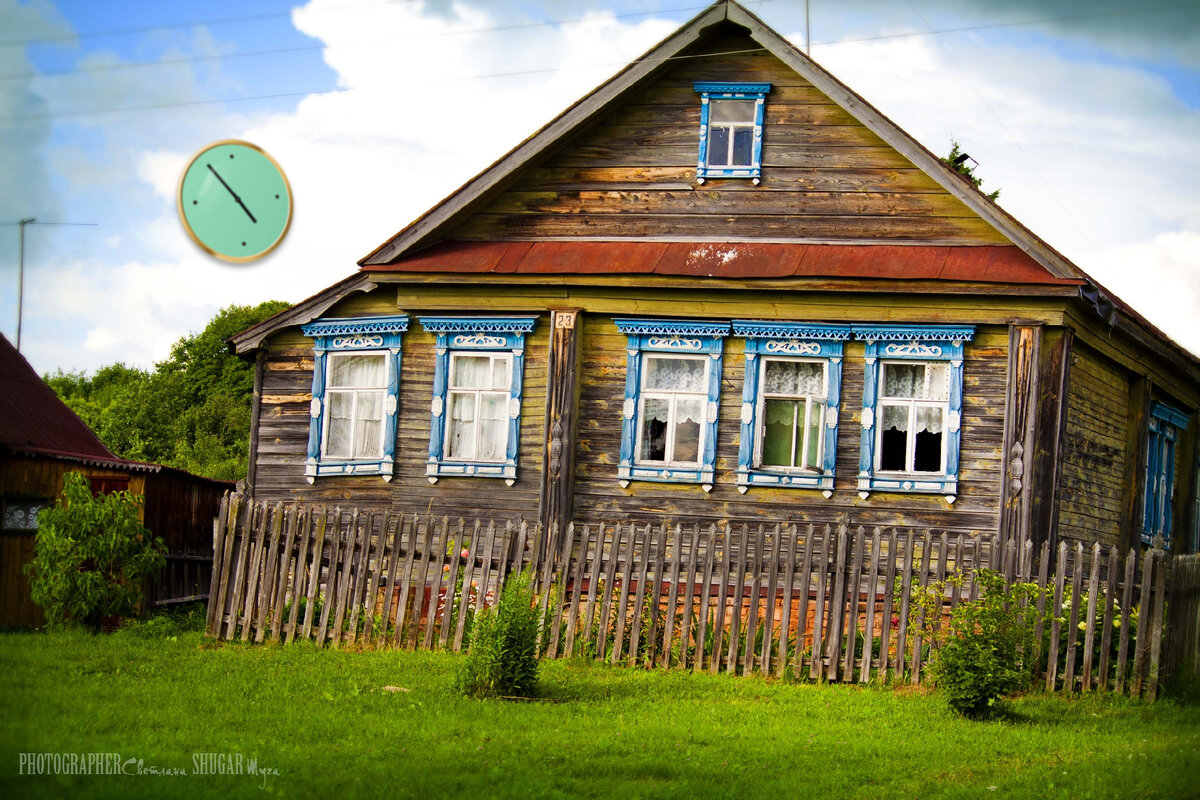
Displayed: 4h54
